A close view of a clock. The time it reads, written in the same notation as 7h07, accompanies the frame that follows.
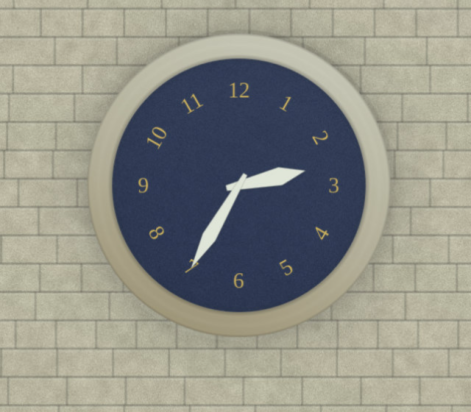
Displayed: 2h35
